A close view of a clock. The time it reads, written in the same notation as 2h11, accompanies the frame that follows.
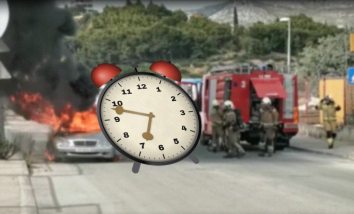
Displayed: 6h48
